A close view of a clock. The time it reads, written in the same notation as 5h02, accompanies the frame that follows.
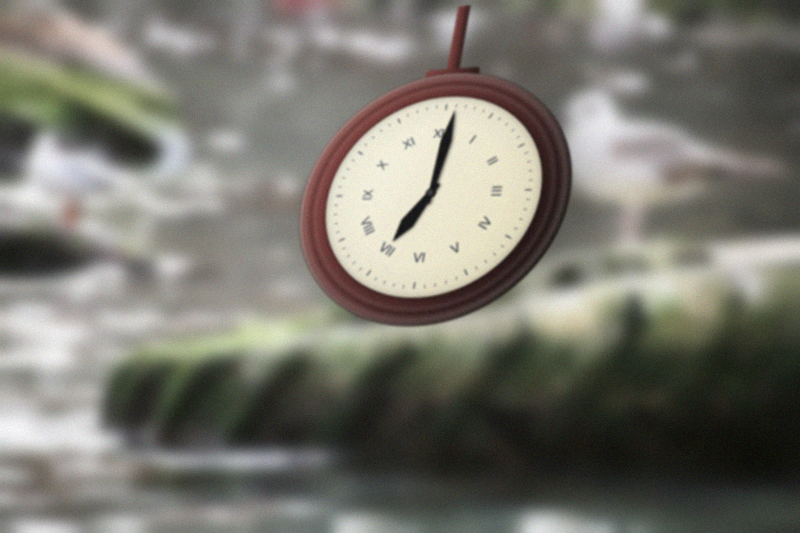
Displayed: 7h01
